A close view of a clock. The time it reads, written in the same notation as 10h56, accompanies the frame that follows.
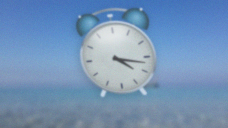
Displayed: 4h17
